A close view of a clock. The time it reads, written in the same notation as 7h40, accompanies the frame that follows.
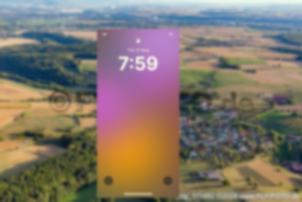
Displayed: 7h59
